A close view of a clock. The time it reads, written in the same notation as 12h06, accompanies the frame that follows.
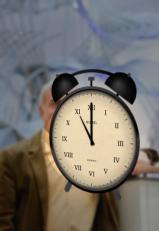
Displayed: 11h00
